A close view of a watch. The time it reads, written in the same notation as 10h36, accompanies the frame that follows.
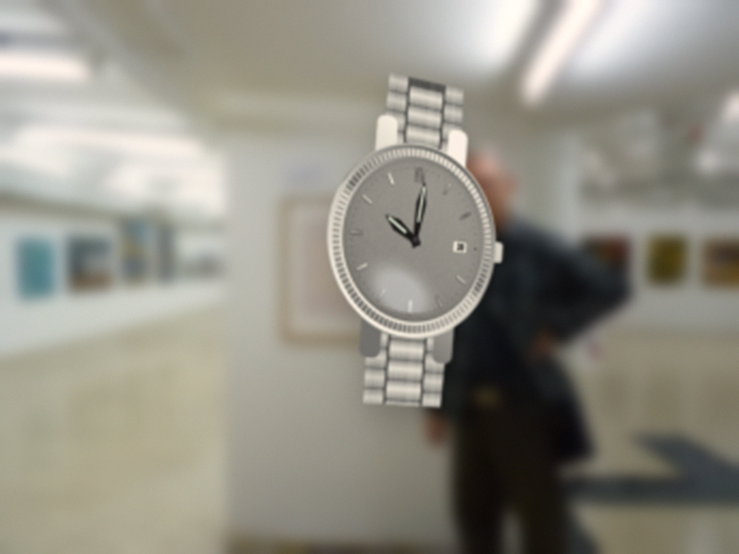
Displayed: 10h01
